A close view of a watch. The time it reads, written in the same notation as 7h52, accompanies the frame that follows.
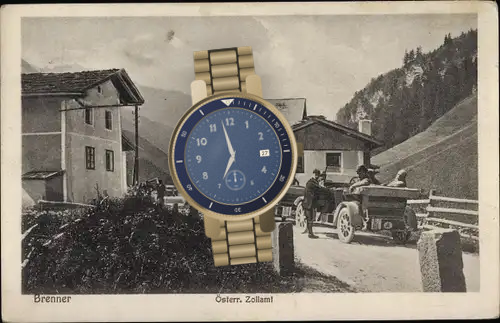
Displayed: 6h58
